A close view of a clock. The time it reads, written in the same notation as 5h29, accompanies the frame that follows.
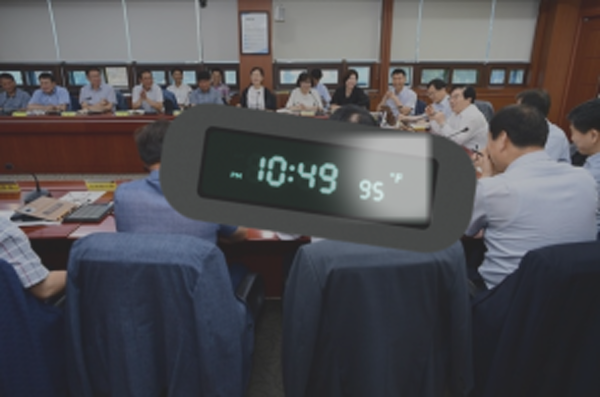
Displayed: 10h49
